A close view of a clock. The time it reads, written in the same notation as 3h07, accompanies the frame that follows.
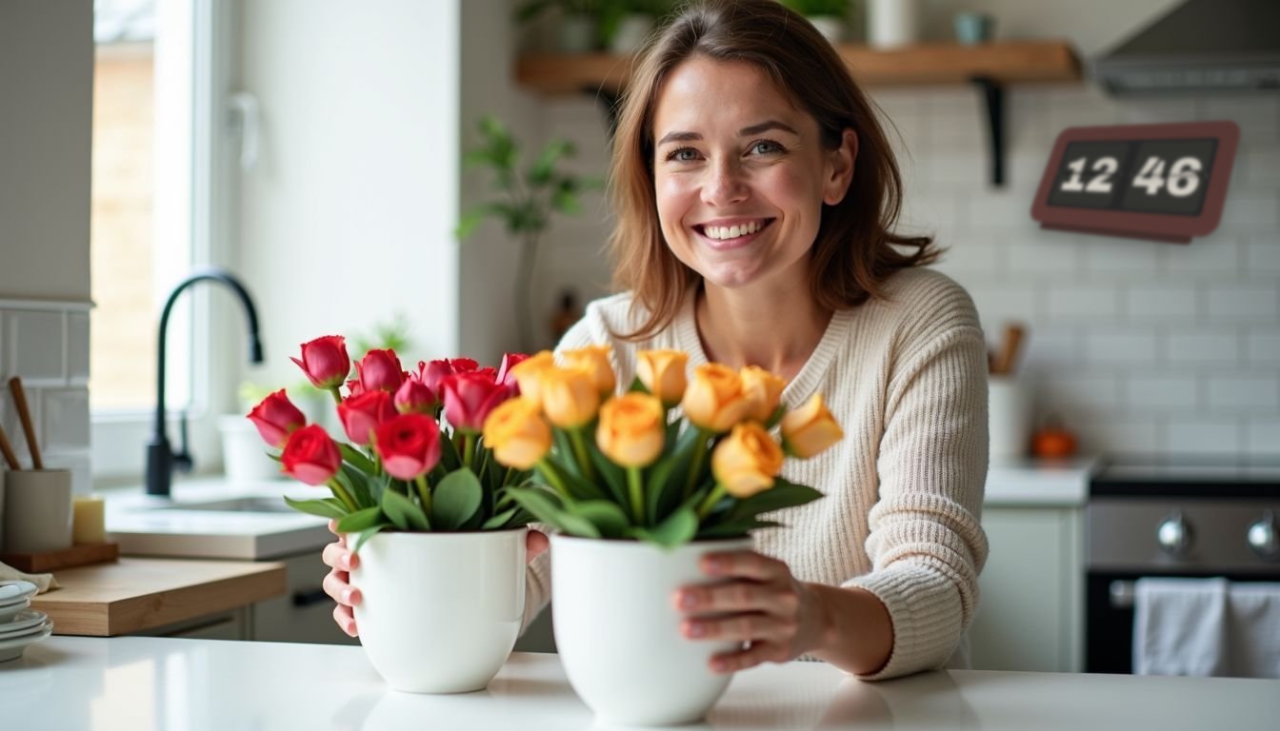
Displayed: 12h46
